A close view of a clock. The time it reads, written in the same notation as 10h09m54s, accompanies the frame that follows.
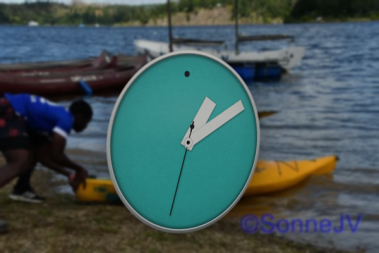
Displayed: 1h10m33s
